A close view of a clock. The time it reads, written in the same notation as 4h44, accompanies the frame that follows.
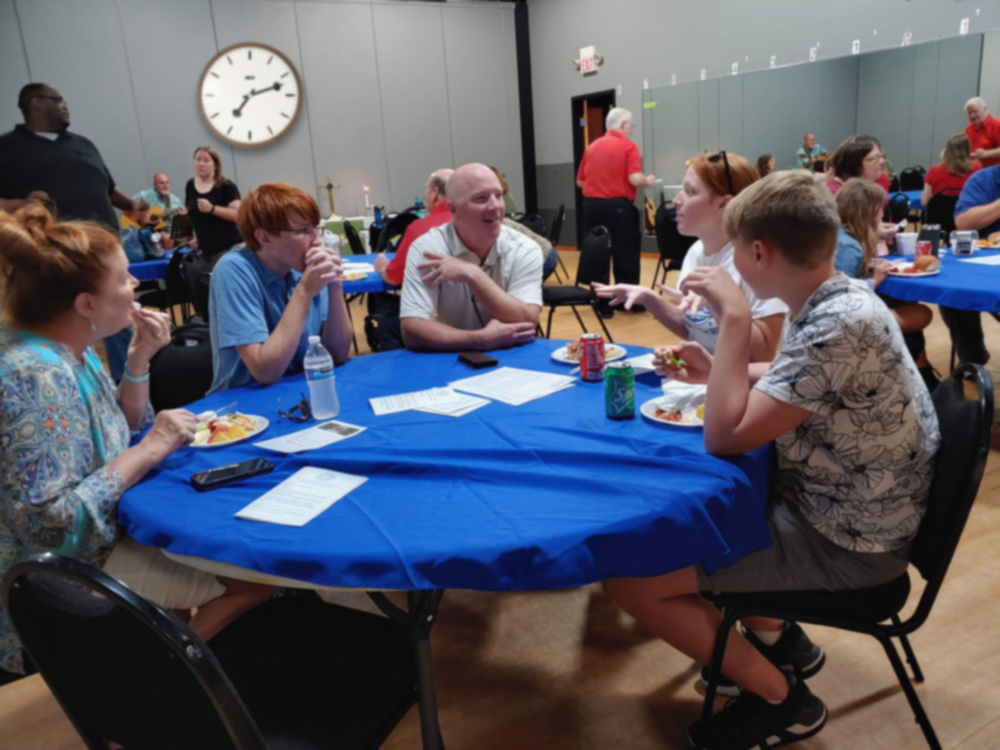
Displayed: 7h12
